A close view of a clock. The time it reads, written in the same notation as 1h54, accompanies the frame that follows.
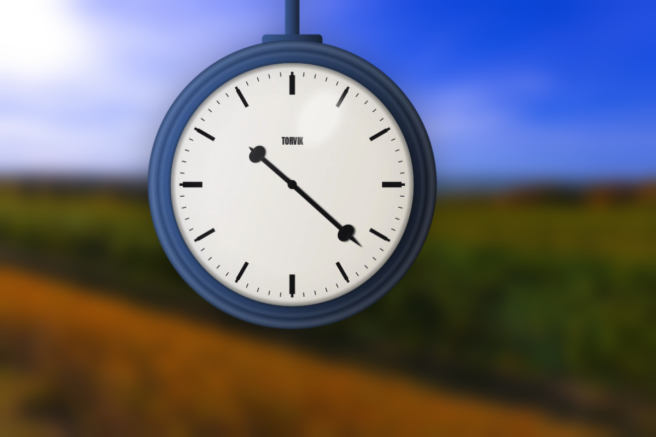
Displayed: 10h22
